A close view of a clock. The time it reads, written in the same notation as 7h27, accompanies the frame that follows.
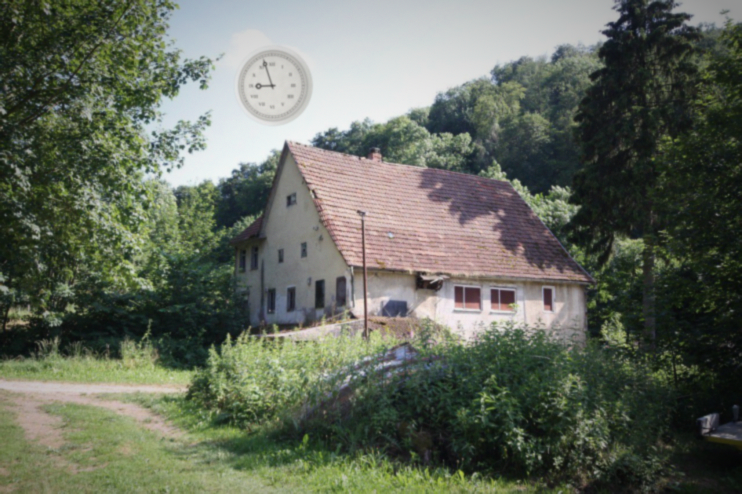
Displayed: 8h57
